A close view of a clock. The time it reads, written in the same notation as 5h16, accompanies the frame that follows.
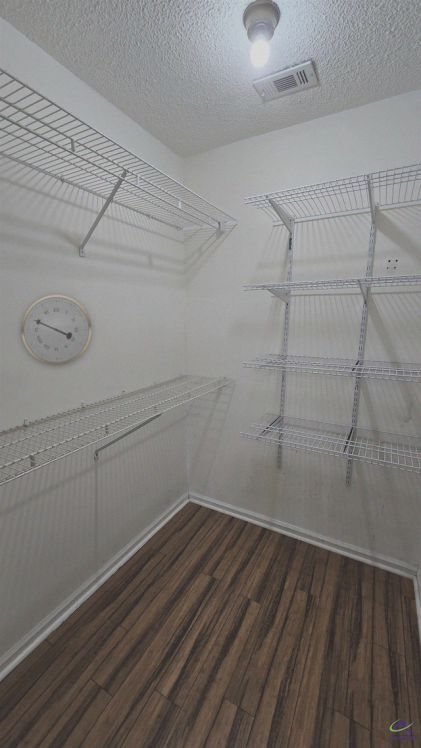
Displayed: 3h49
